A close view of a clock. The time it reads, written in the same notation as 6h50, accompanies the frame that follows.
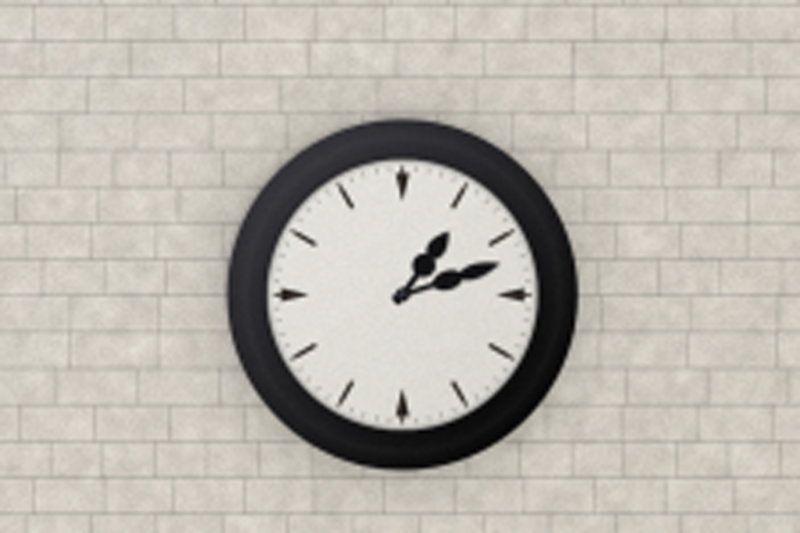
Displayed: 1h12
